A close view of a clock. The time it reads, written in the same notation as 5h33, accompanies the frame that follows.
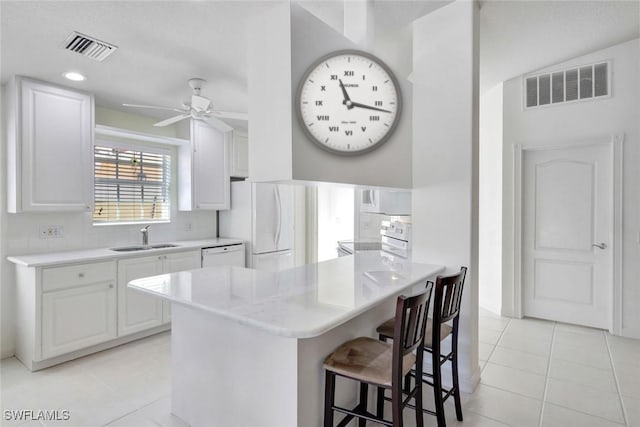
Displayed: 11h17
